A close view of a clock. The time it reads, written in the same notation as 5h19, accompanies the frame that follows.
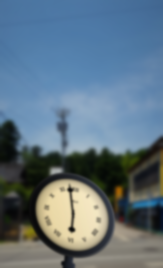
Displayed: 5h58
